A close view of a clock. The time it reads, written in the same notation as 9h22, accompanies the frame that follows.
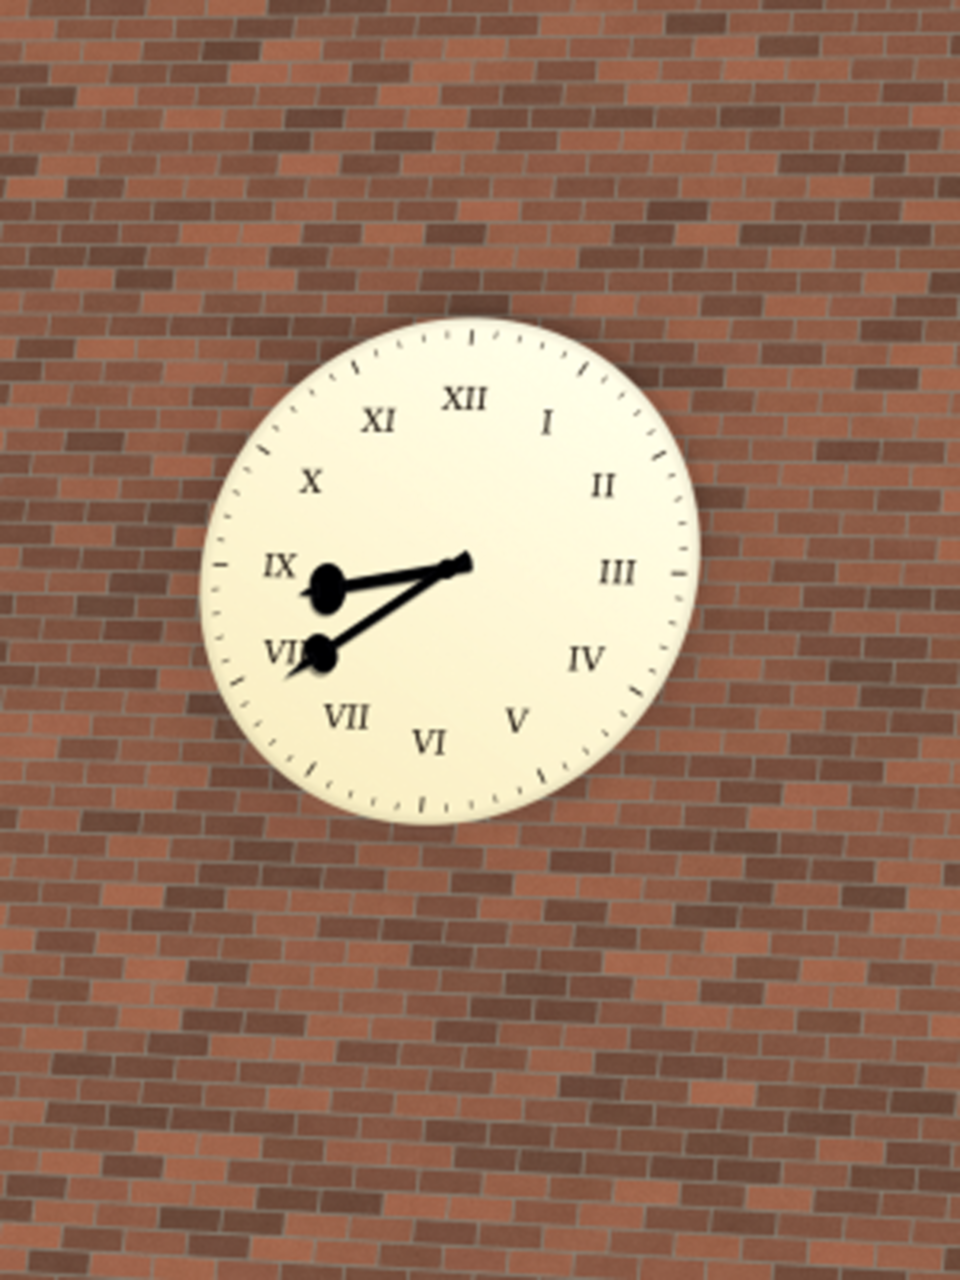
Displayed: 8h39
